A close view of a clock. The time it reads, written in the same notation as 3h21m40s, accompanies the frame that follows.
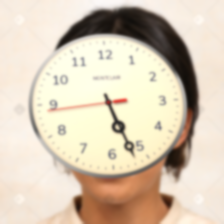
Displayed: 5h26m44s
